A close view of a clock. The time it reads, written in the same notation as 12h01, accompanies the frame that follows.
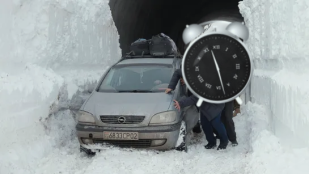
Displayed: 11h28
